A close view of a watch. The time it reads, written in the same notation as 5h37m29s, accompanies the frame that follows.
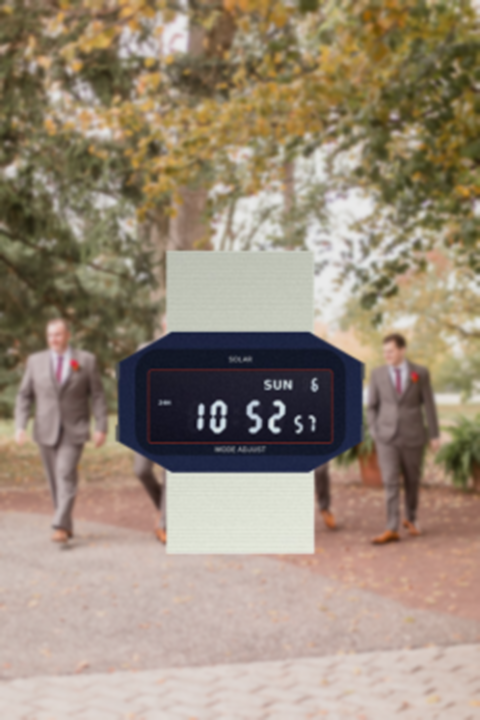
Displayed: 10h52m57s
